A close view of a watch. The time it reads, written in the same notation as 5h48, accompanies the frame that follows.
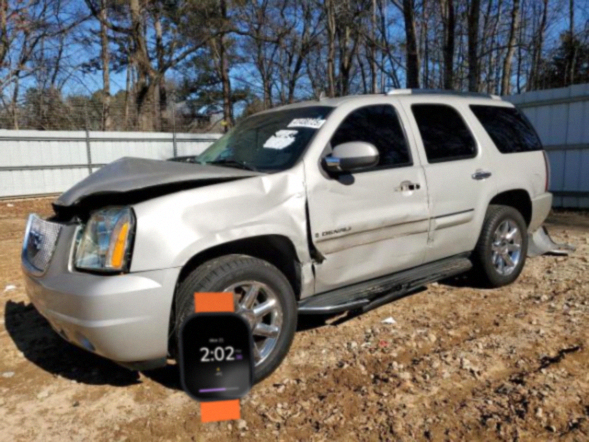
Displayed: 2h02
